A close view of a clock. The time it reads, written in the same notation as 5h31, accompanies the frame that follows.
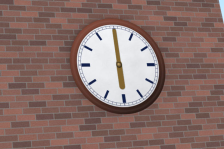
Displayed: 6h00
